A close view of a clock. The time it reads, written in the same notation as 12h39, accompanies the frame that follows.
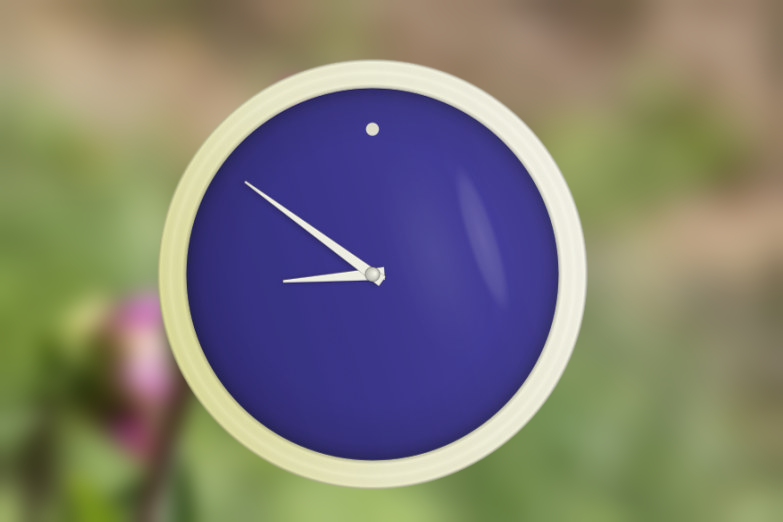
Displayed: 8h51
